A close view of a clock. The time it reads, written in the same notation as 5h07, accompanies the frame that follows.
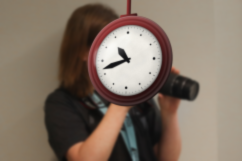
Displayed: 10h42
